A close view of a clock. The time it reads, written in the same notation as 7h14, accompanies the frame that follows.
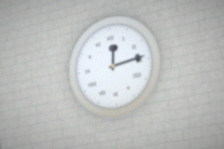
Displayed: 12h14
